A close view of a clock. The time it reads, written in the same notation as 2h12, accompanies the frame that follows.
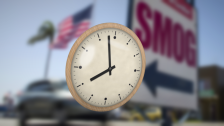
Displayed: 7h58
